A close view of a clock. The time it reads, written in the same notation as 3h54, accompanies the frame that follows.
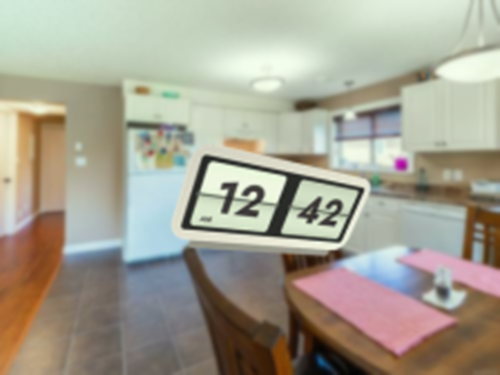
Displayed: 12h42
